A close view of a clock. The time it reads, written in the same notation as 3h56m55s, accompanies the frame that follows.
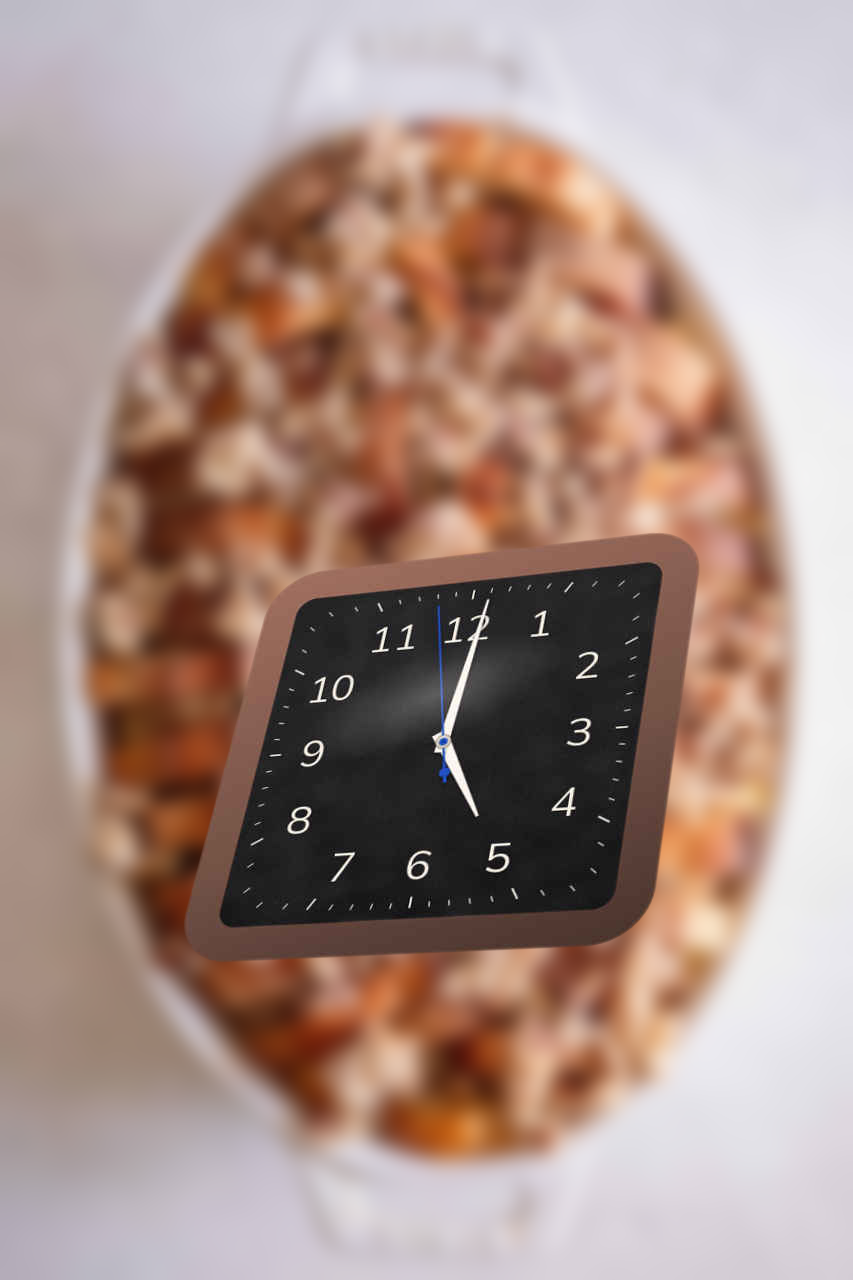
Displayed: 5h00m58s
